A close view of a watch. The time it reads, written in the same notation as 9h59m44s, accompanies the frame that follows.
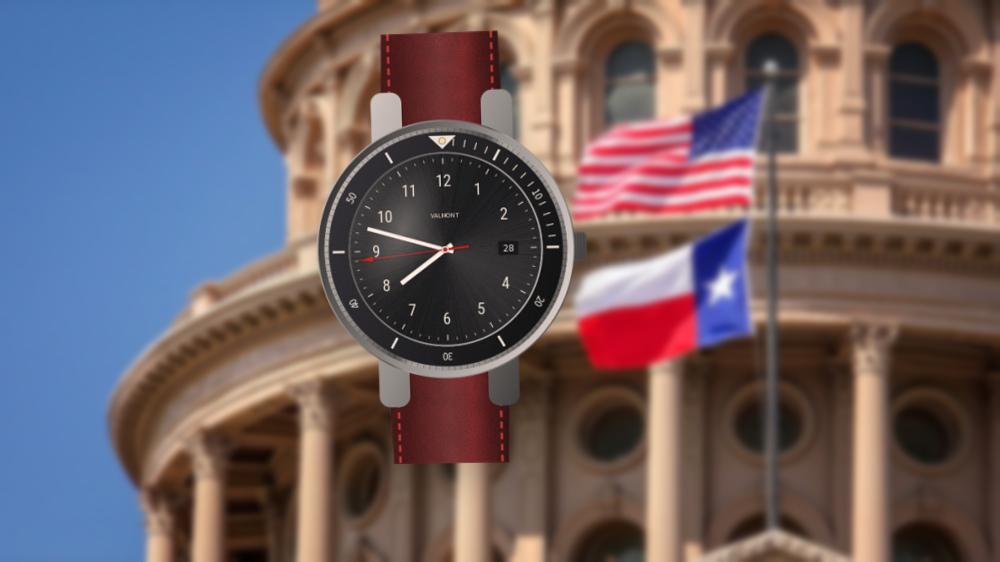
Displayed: 7h47m44s
